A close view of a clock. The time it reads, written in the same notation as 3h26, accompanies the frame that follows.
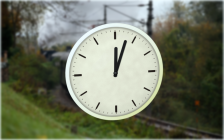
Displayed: 12h03
